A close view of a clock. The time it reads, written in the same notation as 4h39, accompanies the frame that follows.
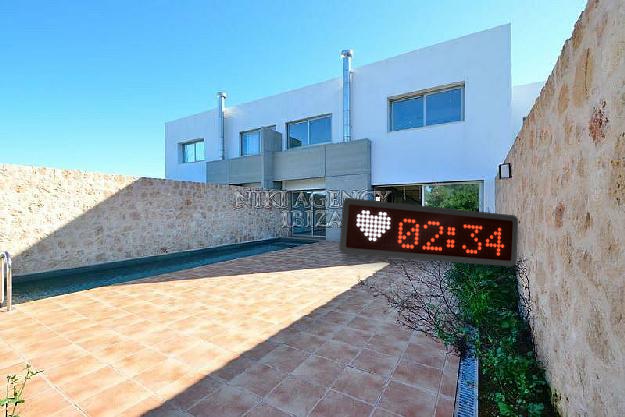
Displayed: 2h34
